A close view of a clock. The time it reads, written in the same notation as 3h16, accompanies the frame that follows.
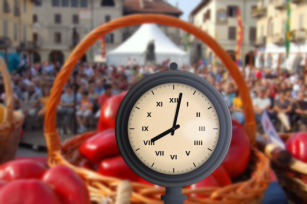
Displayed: 8h02
